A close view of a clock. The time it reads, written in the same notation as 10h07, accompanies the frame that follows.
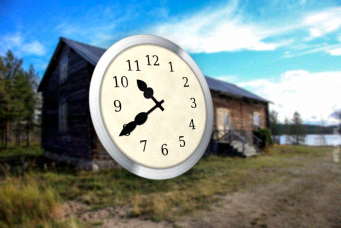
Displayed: 10h40
